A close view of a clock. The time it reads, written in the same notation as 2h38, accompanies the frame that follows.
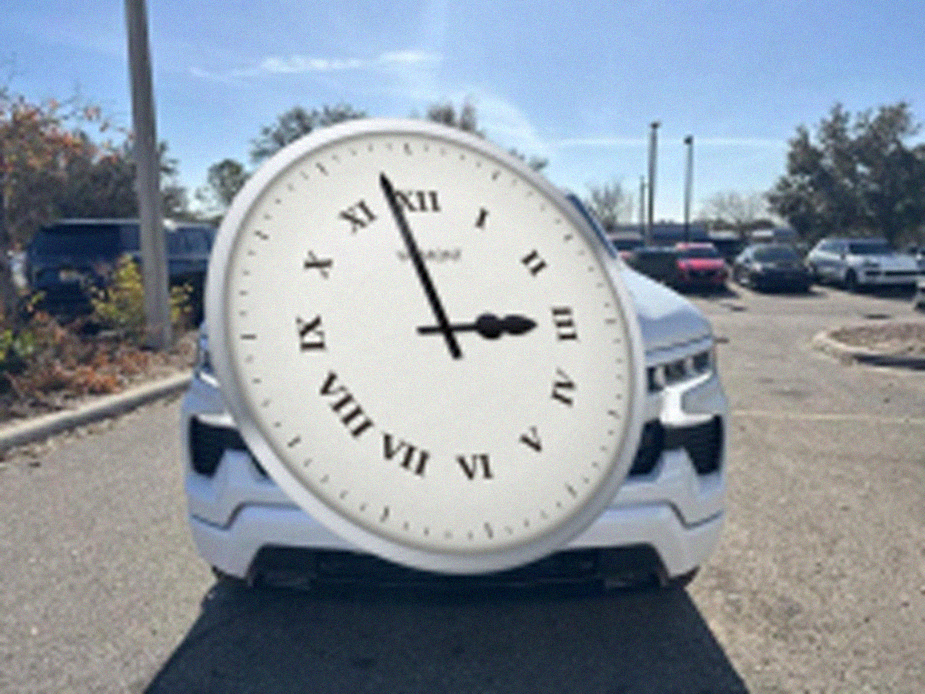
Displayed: 2h58
